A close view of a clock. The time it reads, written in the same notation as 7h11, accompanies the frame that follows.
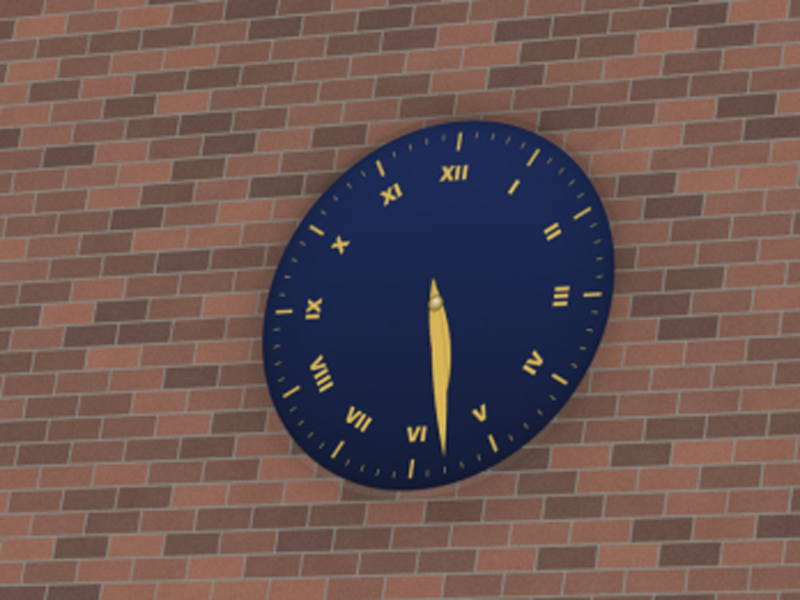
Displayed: 5h28
